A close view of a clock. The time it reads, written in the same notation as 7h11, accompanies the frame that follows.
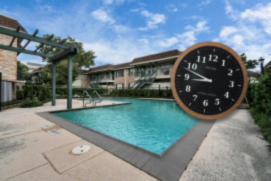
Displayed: 8h48
